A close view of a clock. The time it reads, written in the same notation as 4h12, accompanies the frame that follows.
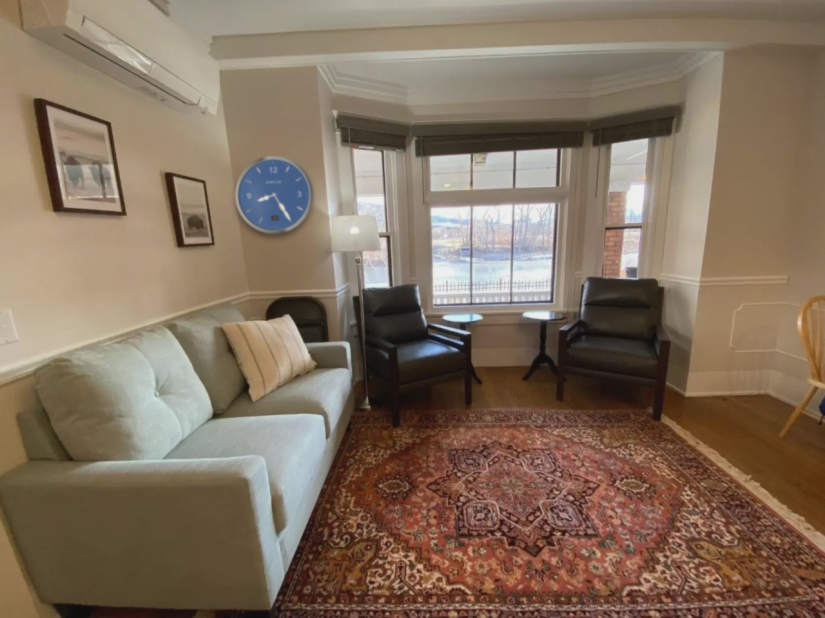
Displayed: 8h25
